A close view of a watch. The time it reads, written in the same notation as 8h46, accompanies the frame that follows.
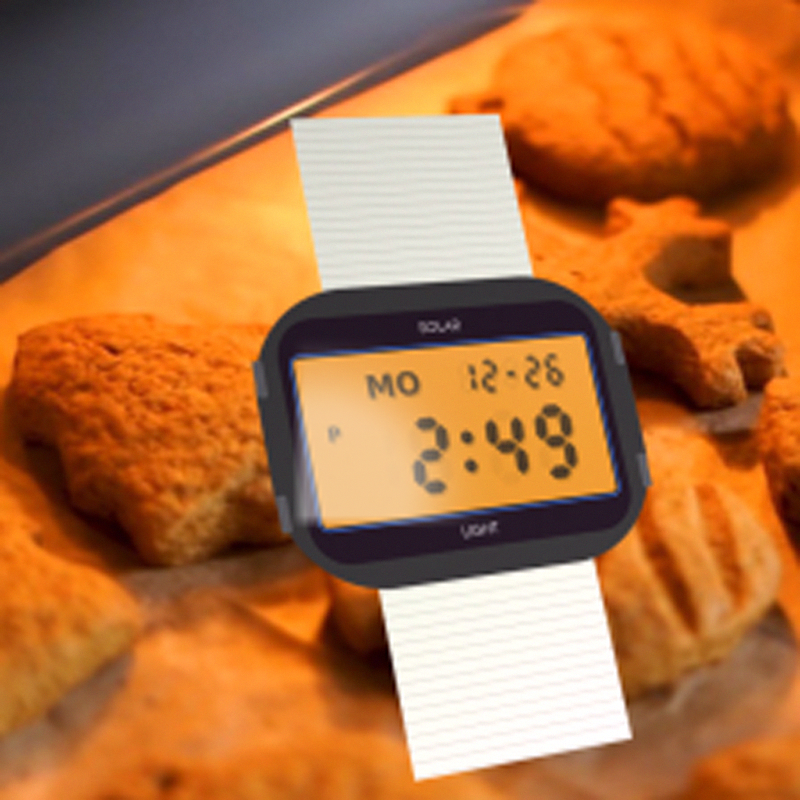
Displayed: 2h49
